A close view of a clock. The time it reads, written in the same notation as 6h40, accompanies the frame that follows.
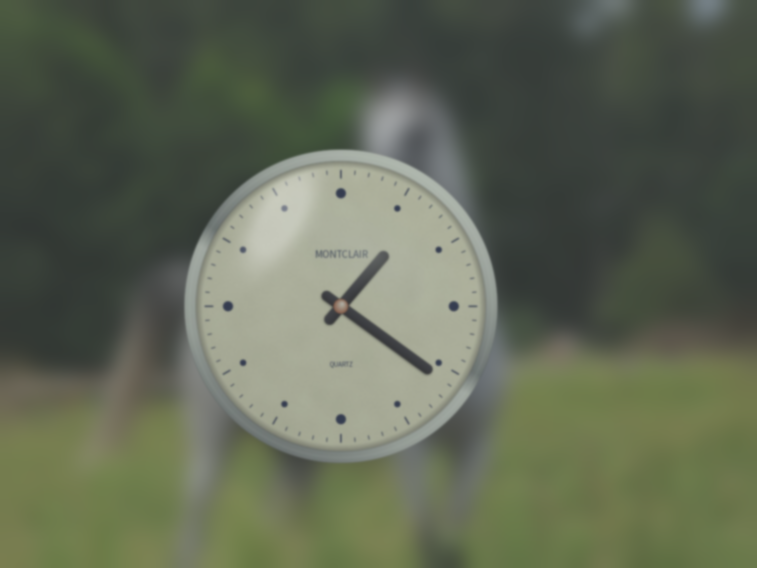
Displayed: 1h21
